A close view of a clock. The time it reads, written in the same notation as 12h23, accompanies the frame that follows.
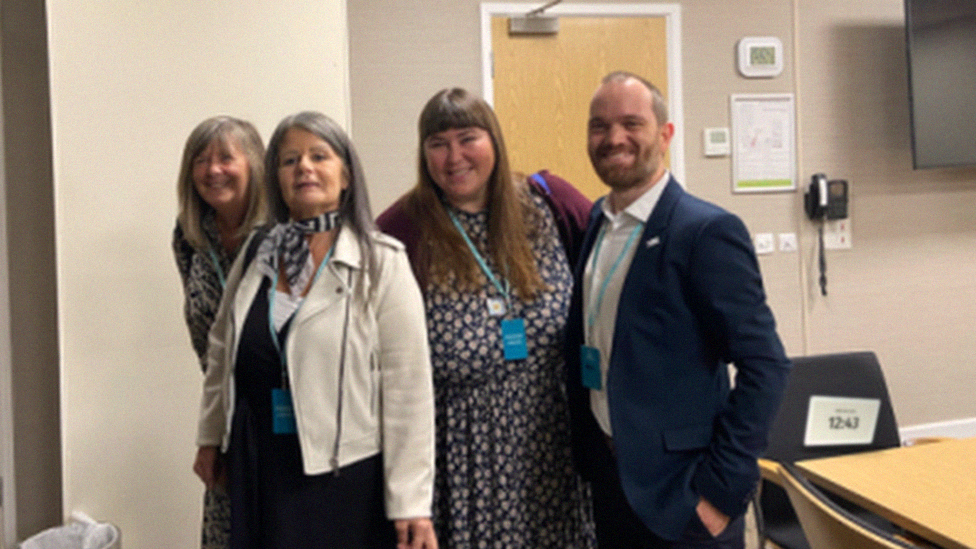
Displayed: 12h43
